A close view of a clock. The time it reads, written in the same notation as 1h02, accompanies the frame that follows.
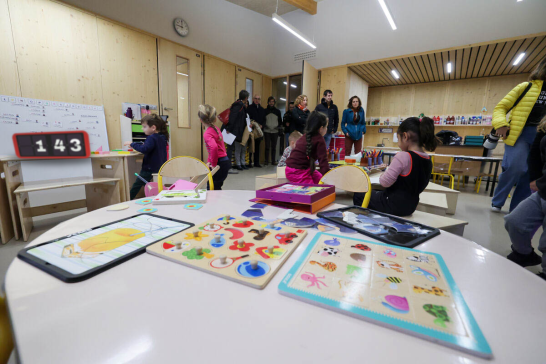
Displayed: 1h43
